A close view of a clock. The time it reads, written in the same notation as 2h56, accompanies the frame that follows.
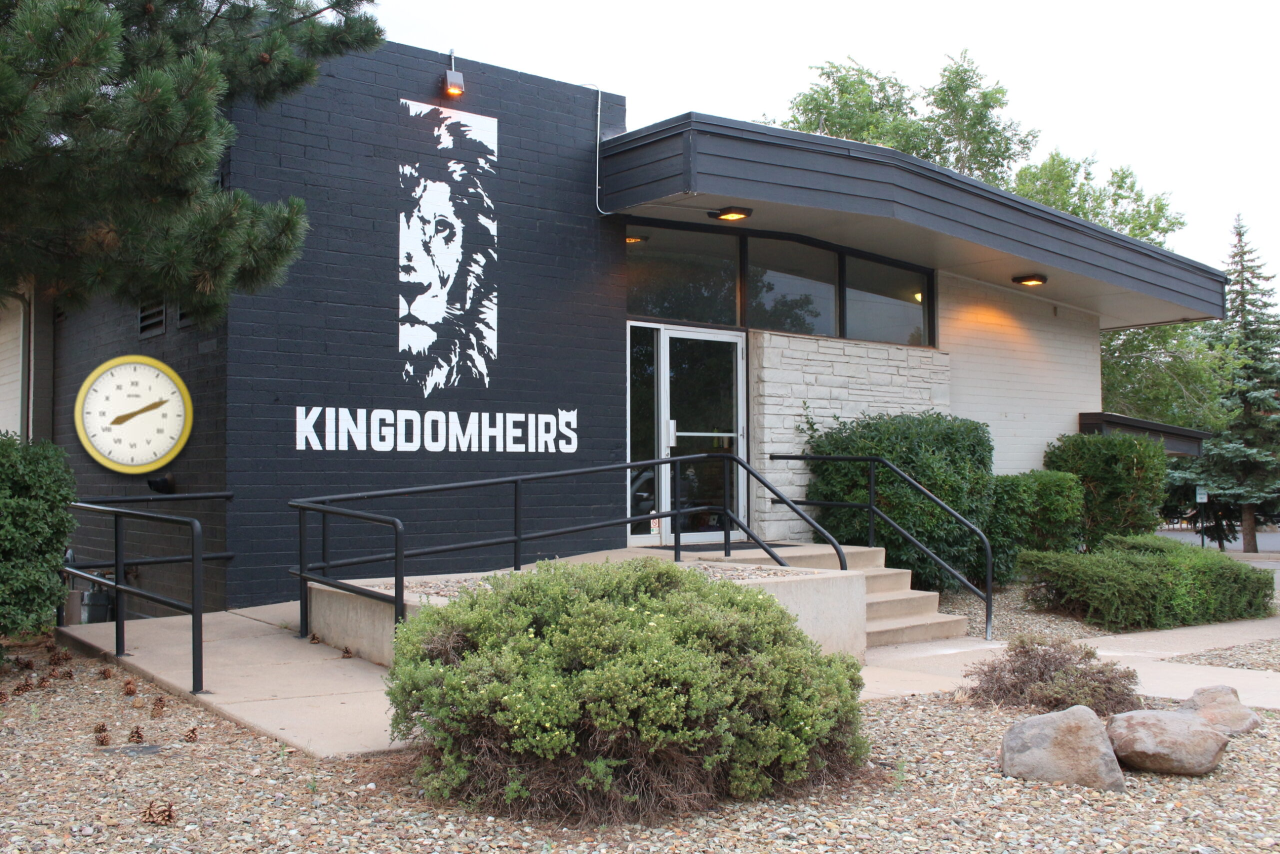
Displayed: 8h11
